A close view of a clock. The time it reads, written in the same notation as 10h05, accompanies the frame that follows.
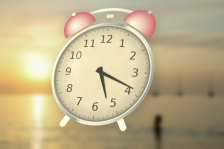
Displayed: 5h19
